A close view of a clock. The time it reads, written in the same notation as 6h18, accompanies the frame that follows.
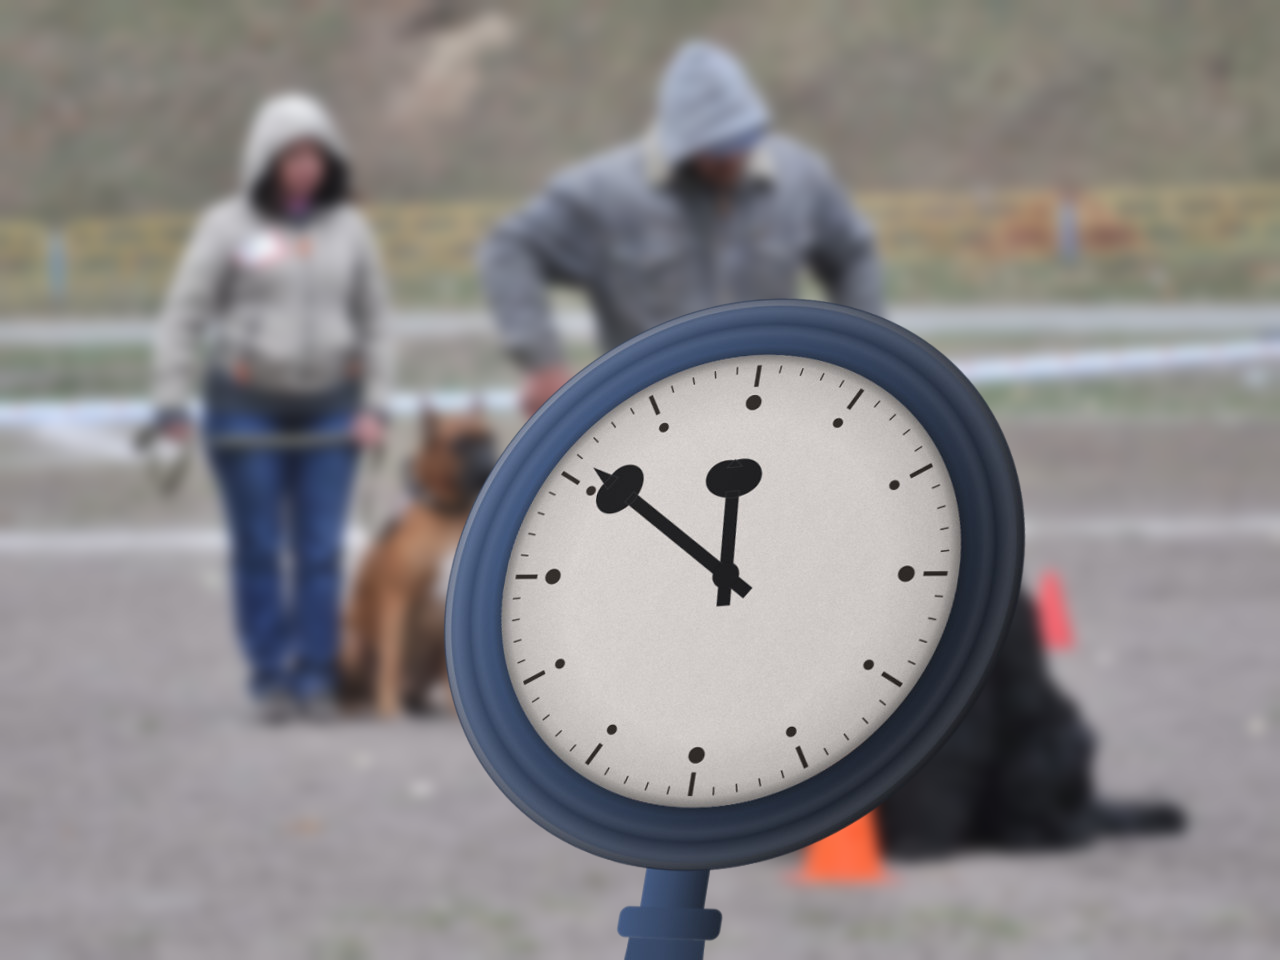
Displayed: 11h51
